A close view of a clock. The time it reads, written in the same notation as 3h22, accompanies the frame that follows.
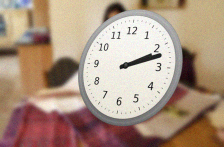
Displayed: 2h12
